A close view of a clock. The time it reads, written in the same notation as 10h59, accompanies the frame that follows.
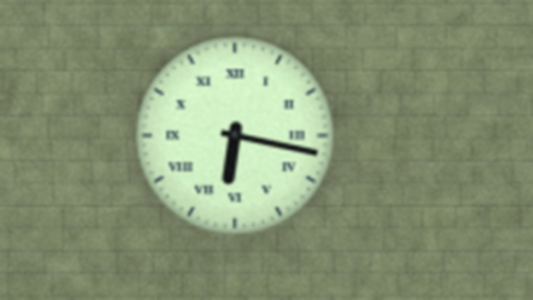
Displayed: 6h17
